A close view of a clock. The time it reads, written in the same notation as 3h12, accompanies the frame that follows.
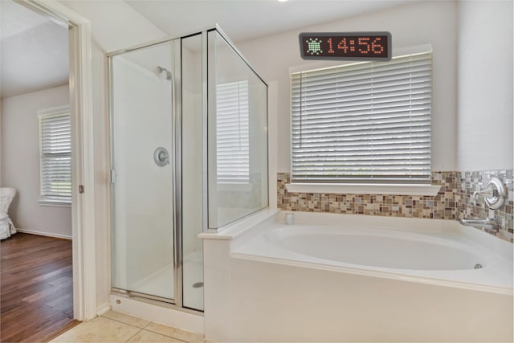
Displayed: 14h56
